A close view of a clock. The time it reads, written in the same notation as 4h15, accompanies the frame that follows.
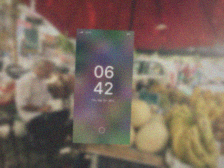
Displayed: 6h42
